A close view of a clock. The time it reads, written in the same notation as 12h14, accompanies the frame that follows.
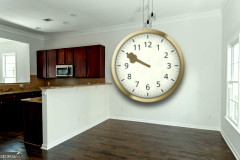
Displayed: 9h50
